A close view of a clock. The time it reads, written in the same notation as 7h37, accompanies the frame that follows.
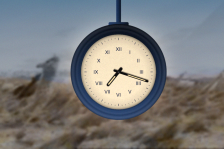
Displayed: 7h18
